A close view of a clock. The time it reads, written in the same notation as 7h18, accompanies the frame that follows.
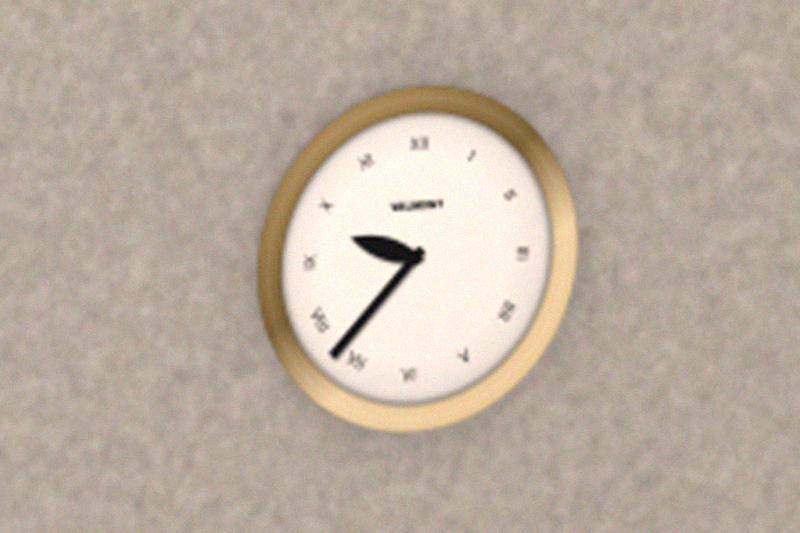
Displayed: 9h37
